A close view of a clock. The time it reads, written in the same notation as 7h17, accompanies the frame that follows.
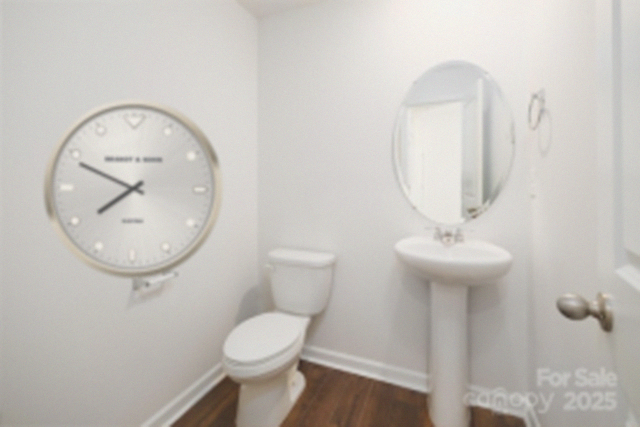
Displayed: 7h49
